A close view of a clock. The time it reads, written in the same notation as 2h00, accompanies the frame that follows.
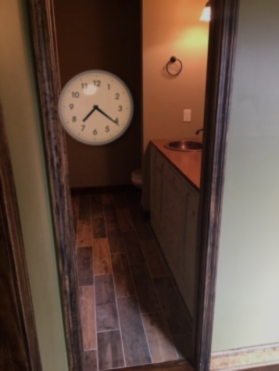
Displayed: 7h21
